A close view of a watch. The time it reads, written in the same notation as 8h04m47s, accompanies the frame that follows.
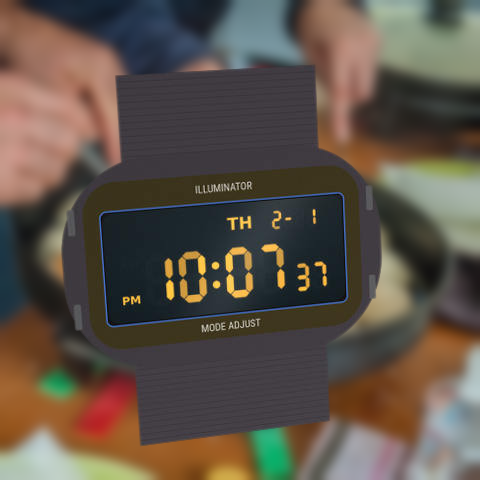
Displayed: 10h07m37s
